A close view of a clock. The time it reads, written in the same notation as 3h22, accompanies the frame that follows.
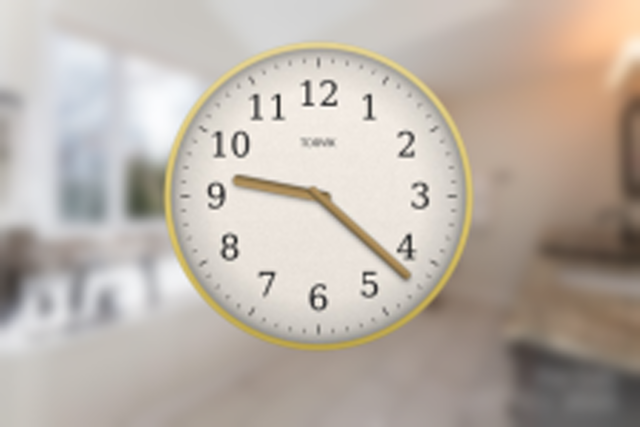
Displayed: 9h22
